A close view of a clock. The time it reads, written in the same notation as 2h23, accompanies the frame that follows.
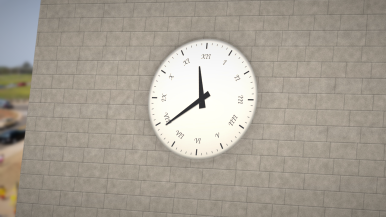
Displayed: 11h39
